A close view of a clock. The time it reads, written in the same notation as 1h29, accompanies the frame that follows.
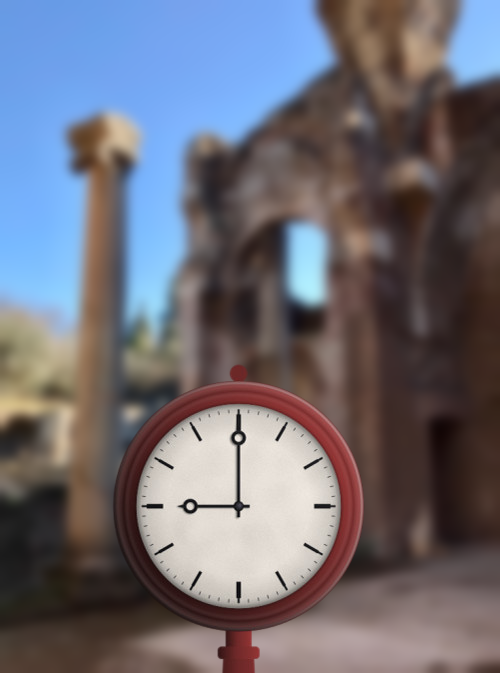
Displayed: 9h00
